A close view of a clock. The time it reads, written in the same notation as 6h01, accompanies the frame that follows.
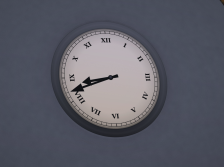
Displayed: 8h42
